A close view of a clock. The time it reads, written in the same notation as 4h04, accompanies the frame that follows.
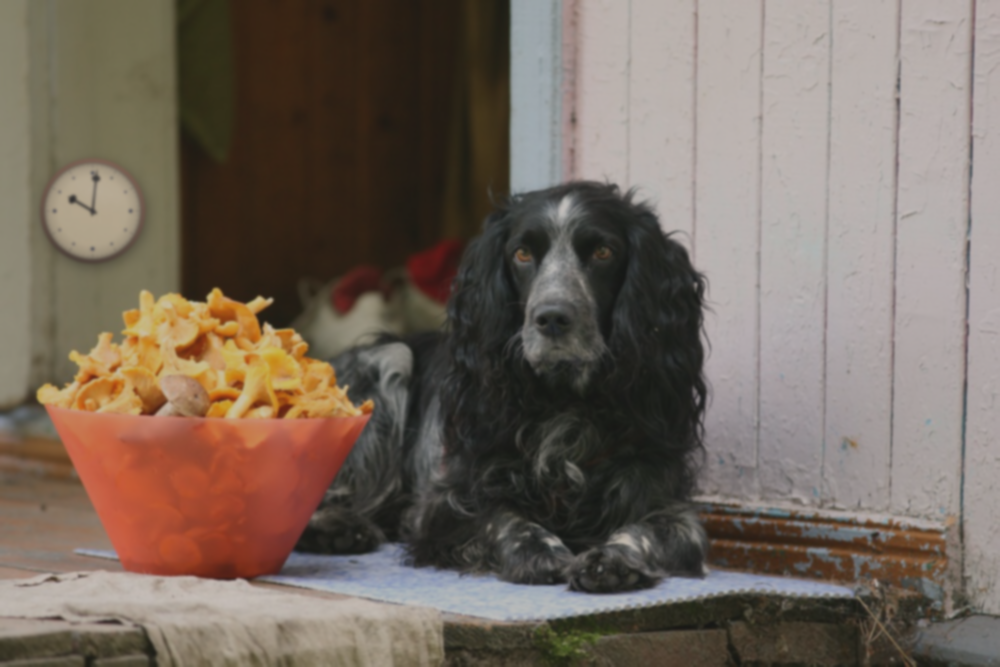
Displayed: 10h01
